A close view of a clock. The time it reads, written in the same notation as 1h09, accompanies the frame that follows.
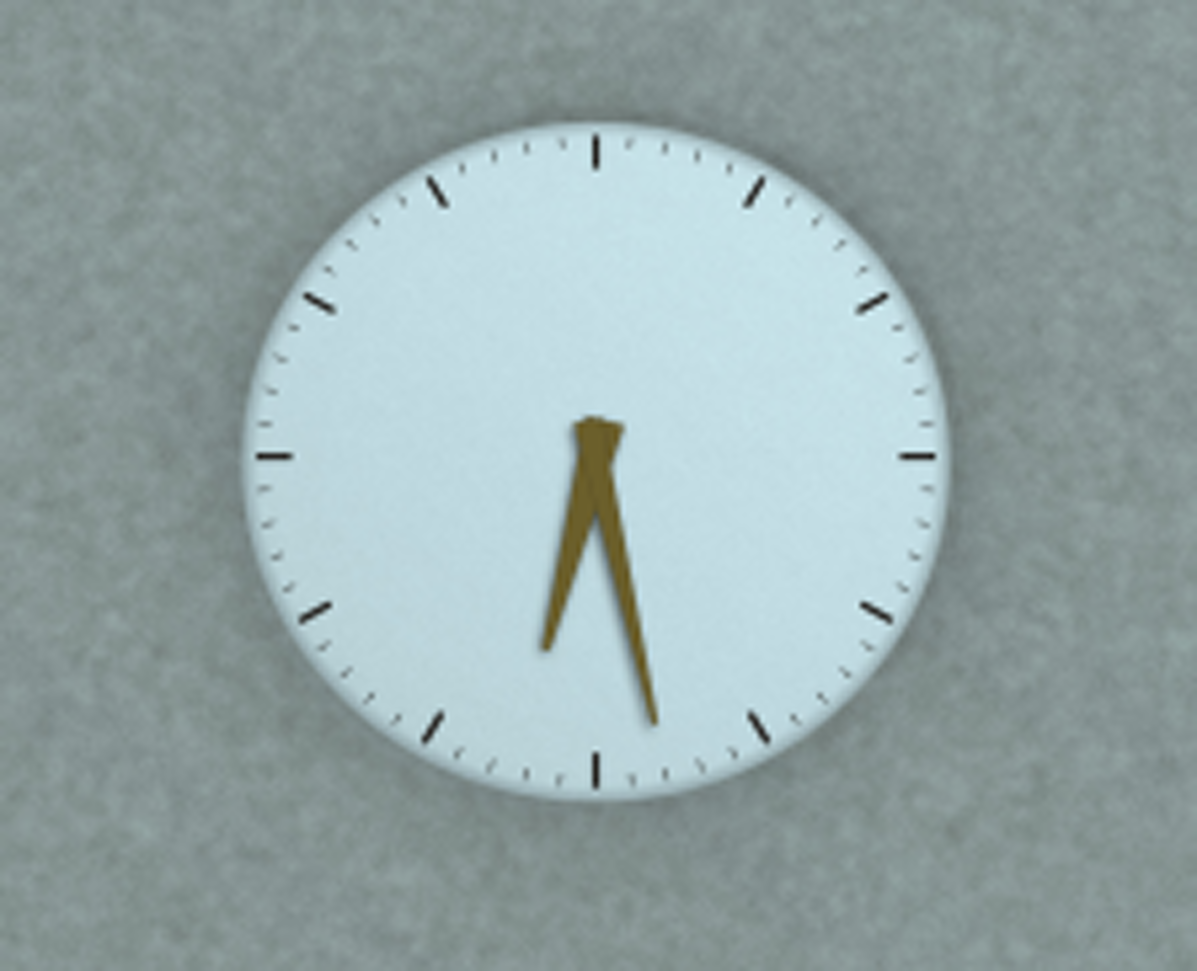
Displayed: 6h28
